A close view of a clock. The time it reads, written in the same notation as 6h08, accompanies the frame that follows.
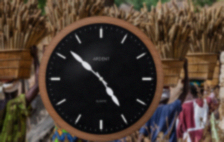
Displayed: 4h52
